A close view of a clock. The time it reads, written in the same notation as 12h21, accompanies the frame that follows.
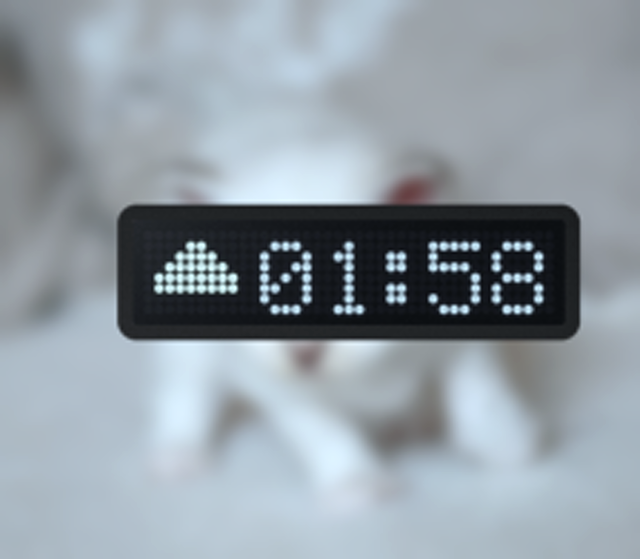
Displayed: 1h58
